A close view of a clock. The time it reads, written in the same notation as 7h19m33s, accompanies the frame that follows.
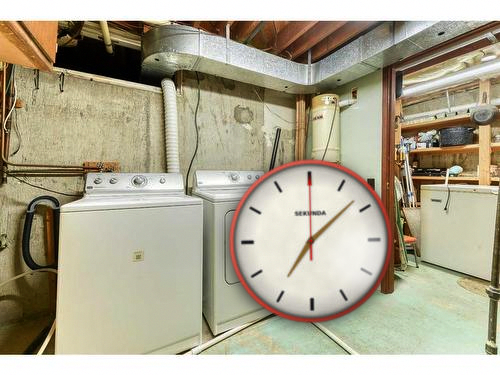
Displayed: 7h08m00s
